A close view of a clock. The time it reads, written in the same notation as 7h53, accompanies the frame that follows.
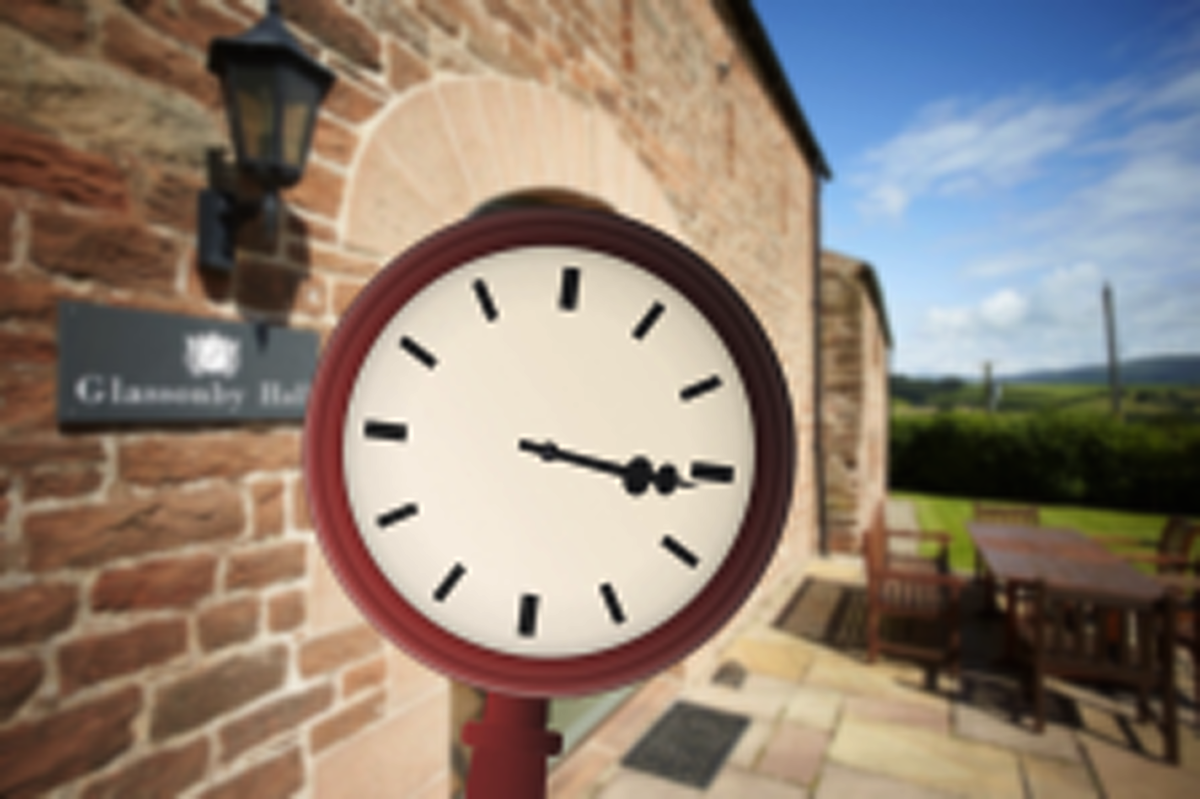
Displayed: 3h16
